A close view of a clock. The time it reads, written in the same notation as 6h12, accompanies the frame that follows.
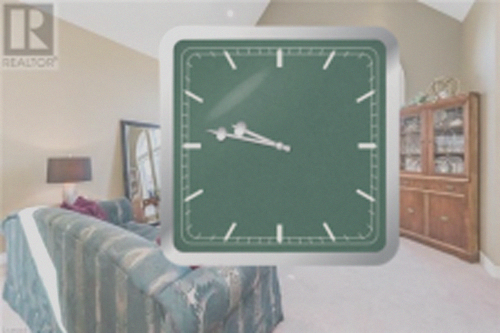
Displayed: 9h47
